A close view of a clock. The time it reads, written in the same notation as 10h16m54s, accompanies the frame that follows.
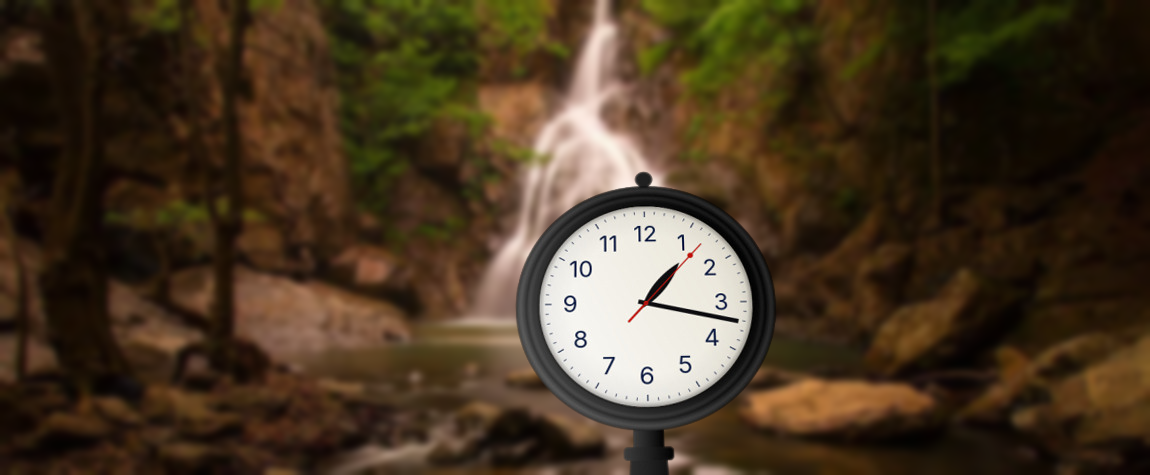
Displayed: 1h17m07s
